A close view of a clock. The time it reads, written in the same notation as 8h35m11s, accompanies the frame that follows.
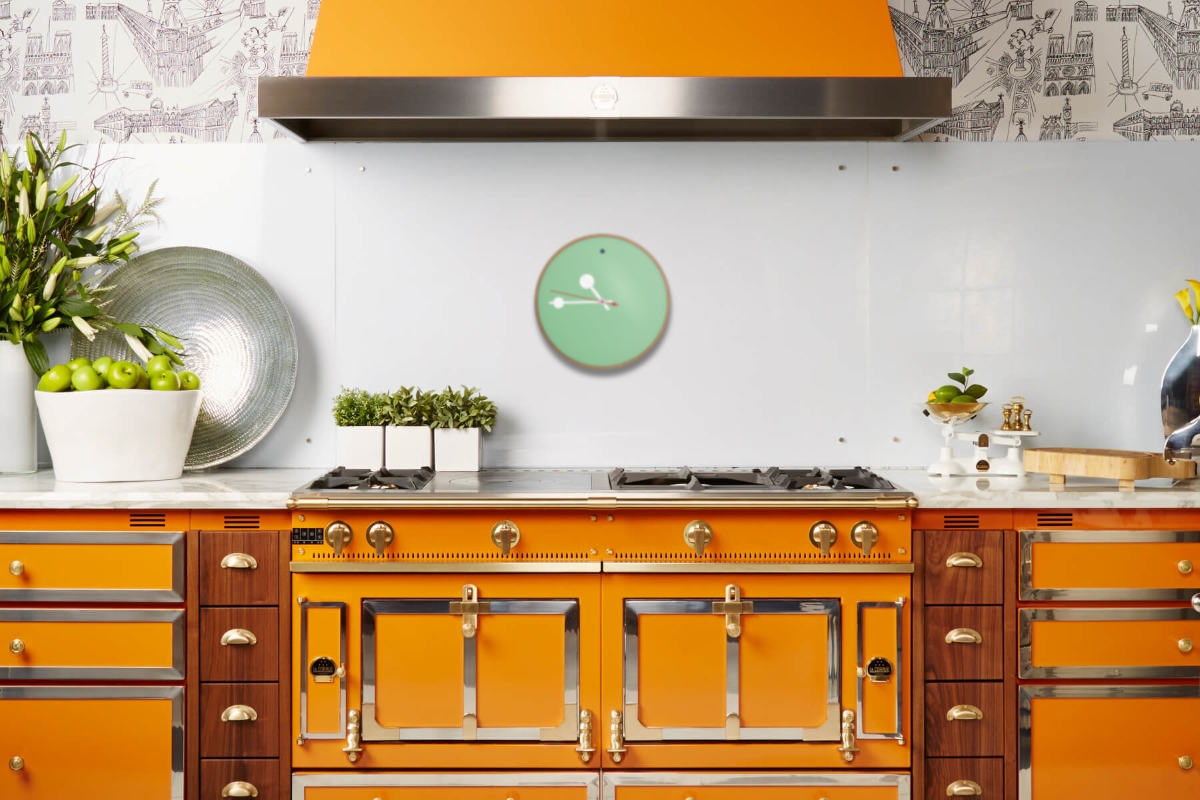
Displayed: 10h44m47s
